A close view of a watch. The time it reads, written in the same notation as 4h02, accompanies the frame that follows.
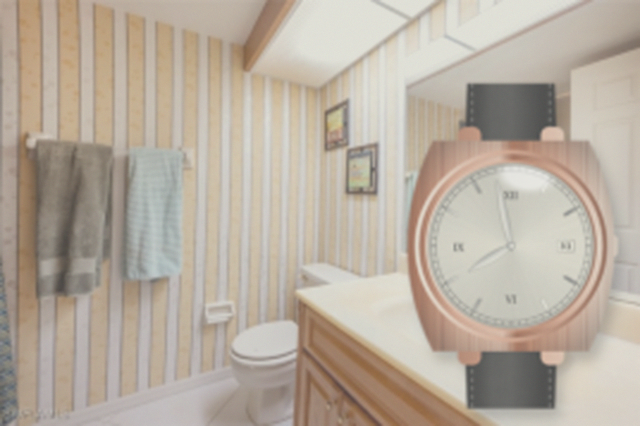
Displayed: 7h58
